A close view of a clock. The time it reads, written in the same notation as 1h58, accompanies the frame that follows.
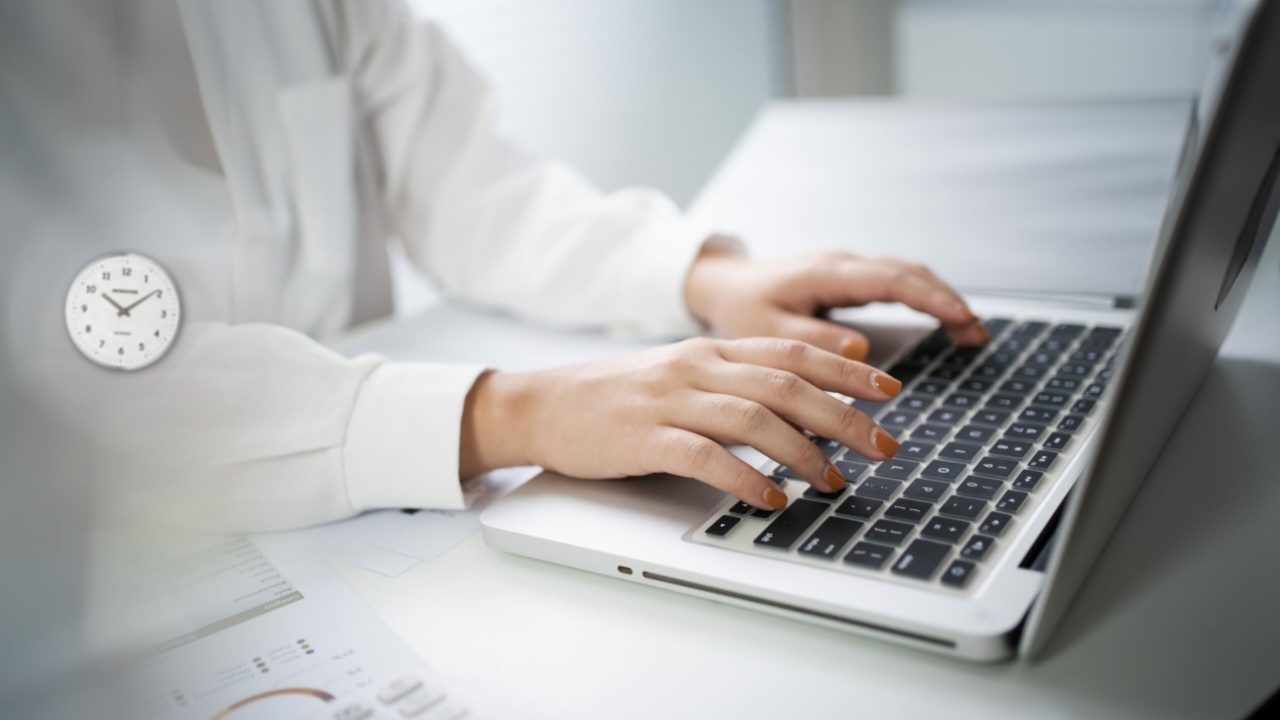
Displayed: 10h09
